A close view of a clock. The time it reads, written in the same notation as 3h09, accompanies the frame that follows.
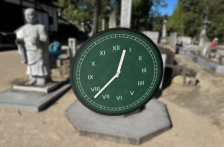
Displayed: 12h38
